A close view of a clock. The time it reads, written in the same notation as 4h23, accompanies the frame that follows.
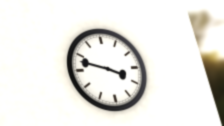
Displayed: 3h48
